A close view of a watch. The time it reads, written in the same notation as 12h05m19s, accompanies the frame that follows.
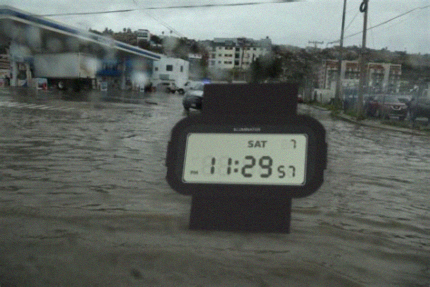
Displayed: 11h29m57s
